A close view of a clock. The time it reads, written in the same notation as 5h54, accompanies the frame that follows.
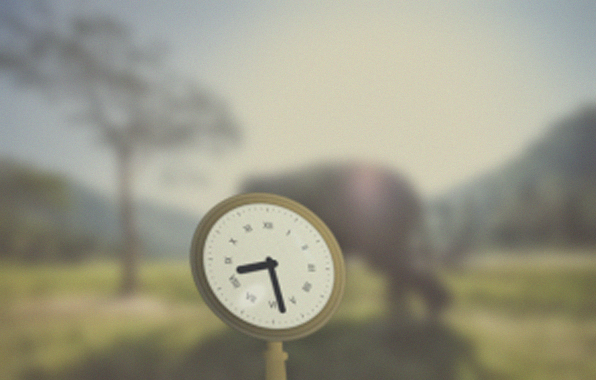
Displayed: 8h28
